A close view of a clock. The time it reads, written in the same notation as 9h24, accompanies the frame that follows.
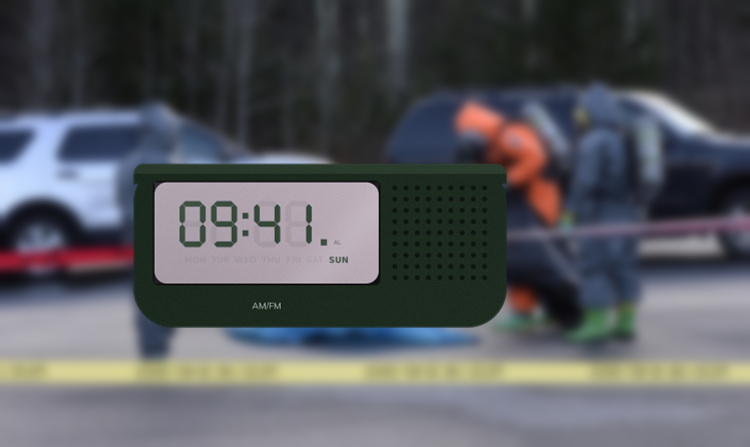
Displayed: 9h41
